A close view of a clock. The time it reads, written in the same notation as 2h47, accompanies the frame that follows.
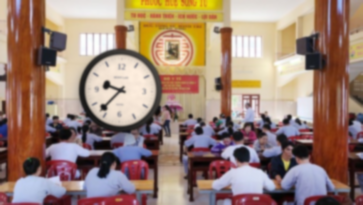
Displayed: 9h37
